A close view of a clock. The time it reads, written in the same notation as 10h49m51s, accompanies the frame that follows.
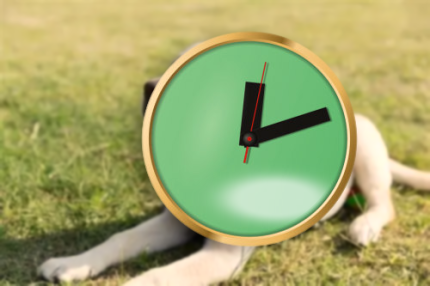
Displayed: 12h12m02s
